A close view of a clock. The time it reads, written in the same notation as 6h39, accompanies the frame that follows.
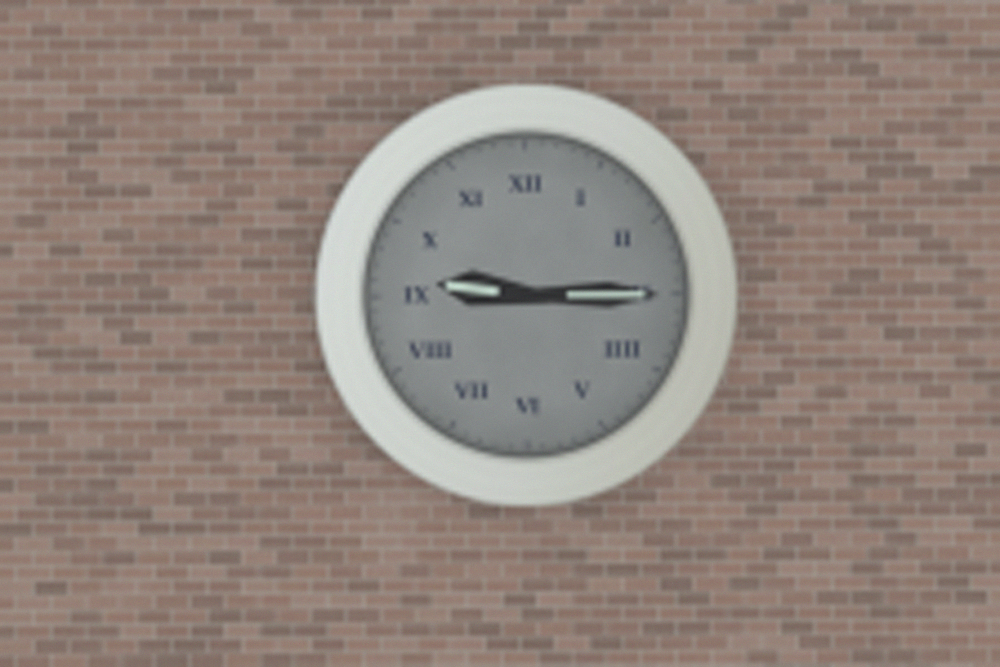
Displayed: 9h15
